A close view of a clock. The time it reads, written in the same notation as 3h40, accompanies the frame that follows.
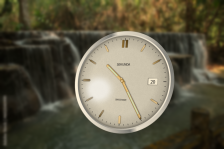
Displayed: 10h25
